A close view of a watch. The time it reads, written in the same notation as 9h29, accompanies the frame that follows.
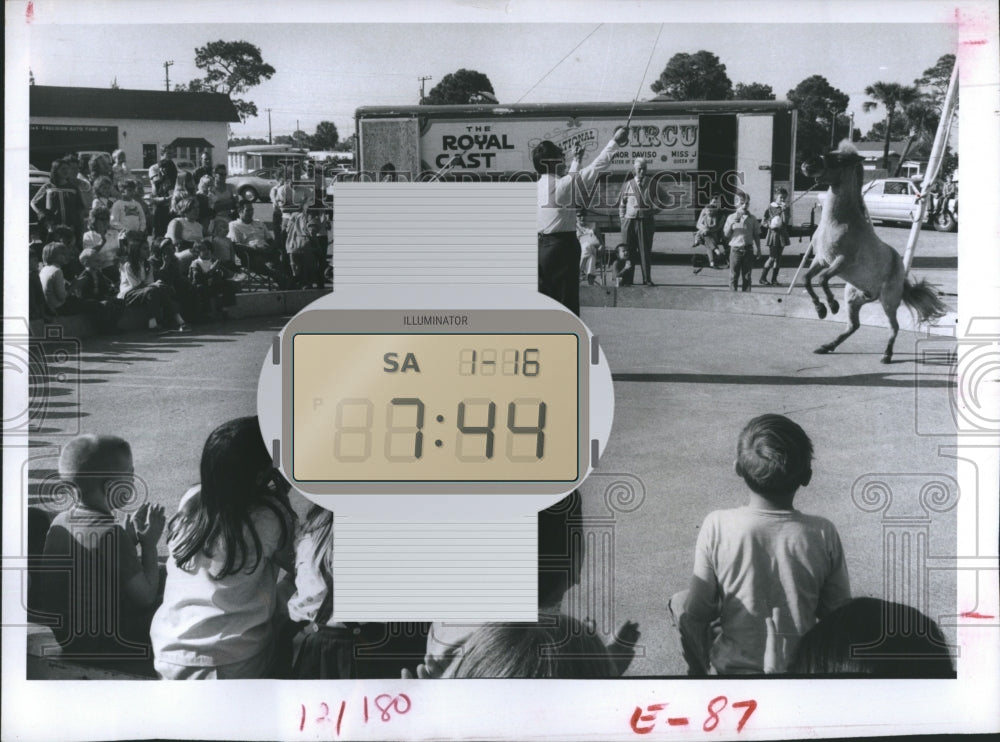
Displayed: 7h44
